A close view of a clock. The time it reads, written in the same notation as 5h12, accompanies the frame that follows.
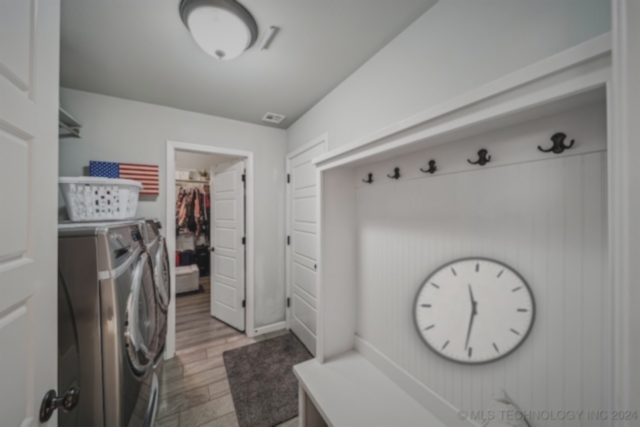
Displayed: 11h31
